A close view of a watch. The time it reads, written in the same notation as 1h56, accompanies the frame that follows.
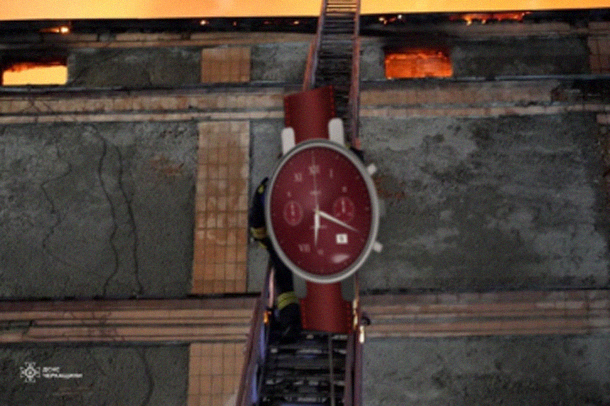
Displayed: 6h19
